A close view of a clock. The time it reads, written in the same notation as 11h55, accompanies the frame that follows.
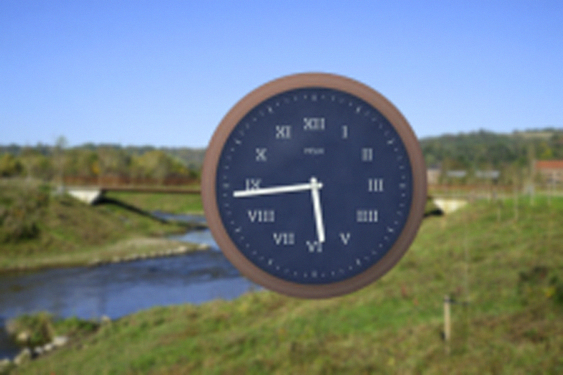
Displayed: 5h44
